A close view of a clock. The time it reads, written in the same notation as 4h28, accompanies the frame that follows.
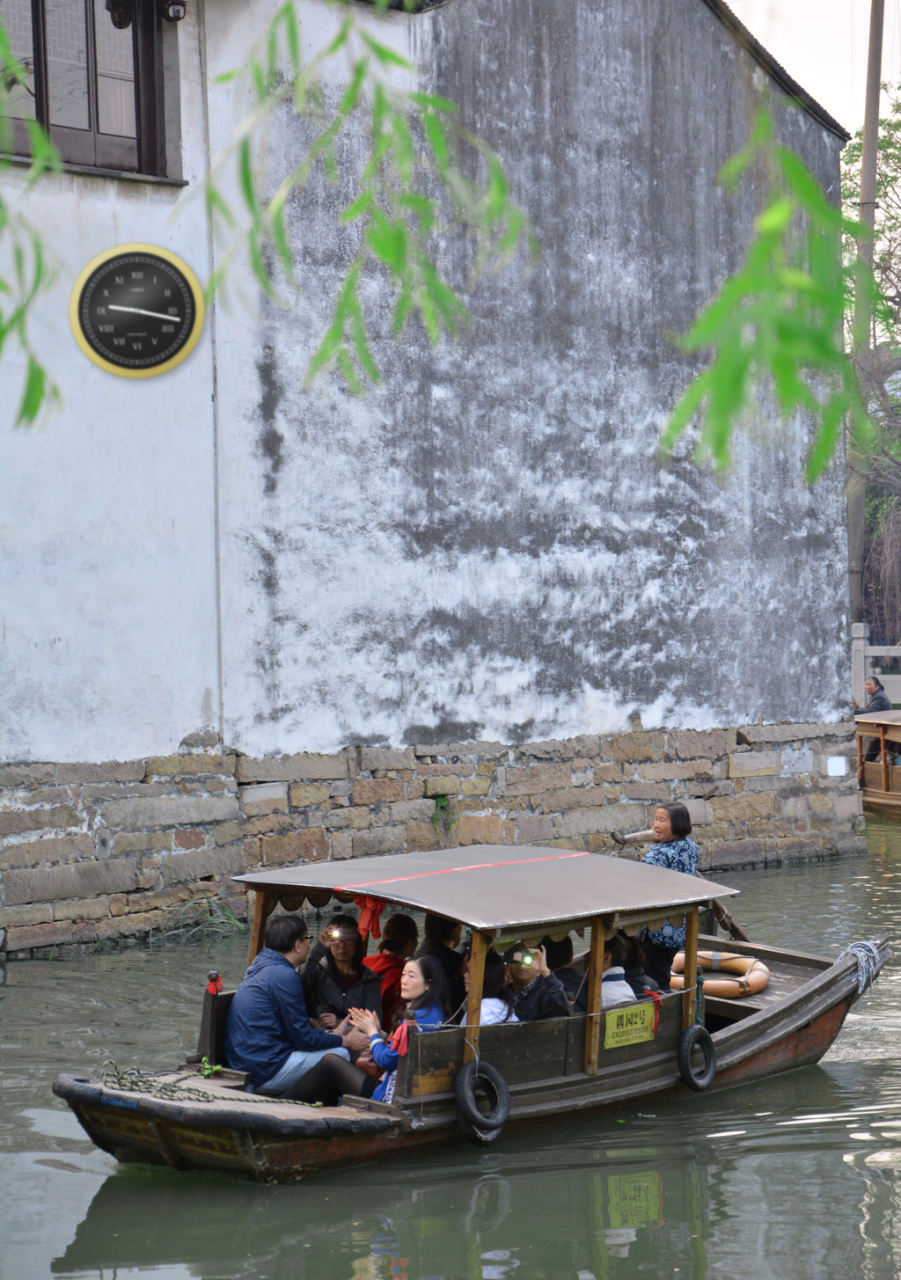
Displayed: 9h17
